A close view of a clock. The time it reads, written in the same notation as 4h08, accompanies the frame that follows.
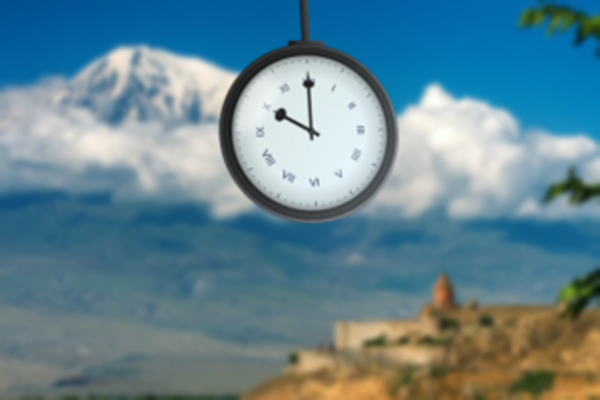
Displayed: 10h00
